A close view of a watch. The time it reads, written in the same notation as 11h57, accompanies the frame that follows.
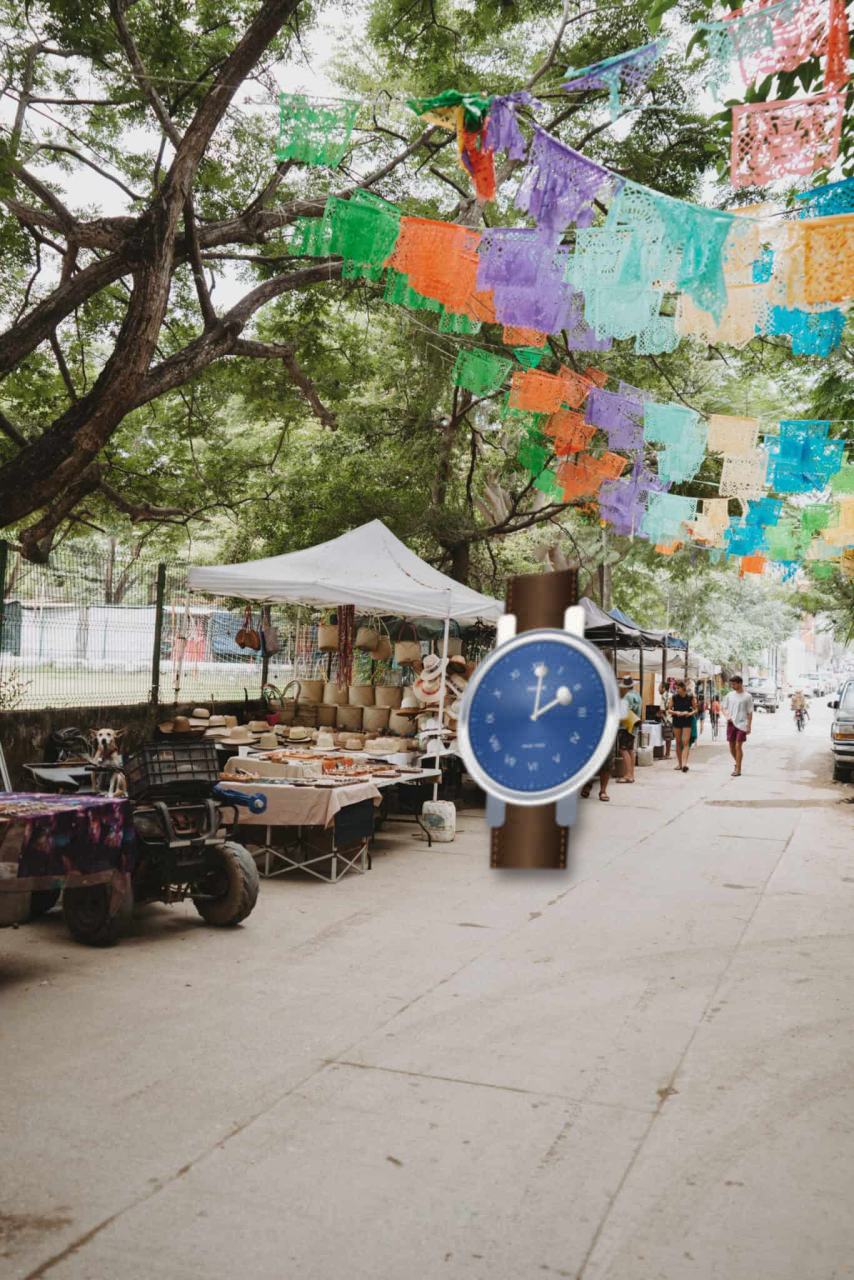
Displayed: 2h01
